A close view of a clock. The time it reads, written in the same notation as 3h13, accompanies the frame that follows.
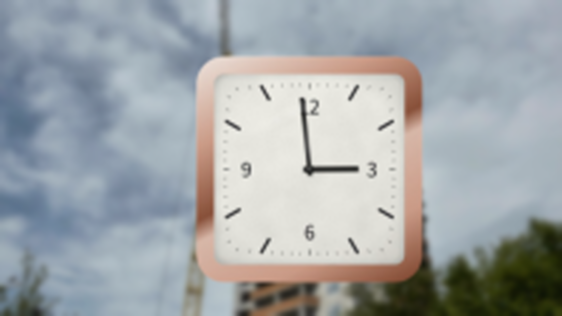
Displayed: 2h59
